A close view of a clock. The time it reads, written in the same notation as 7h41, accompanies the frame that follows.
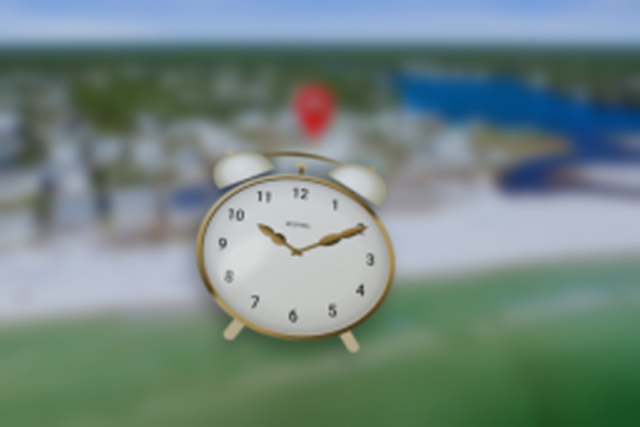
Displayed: 10h10
